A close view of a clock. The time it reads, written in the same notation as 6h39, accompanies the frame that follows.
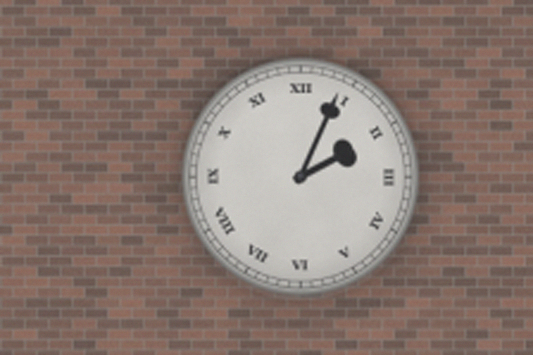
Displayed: 2h04
